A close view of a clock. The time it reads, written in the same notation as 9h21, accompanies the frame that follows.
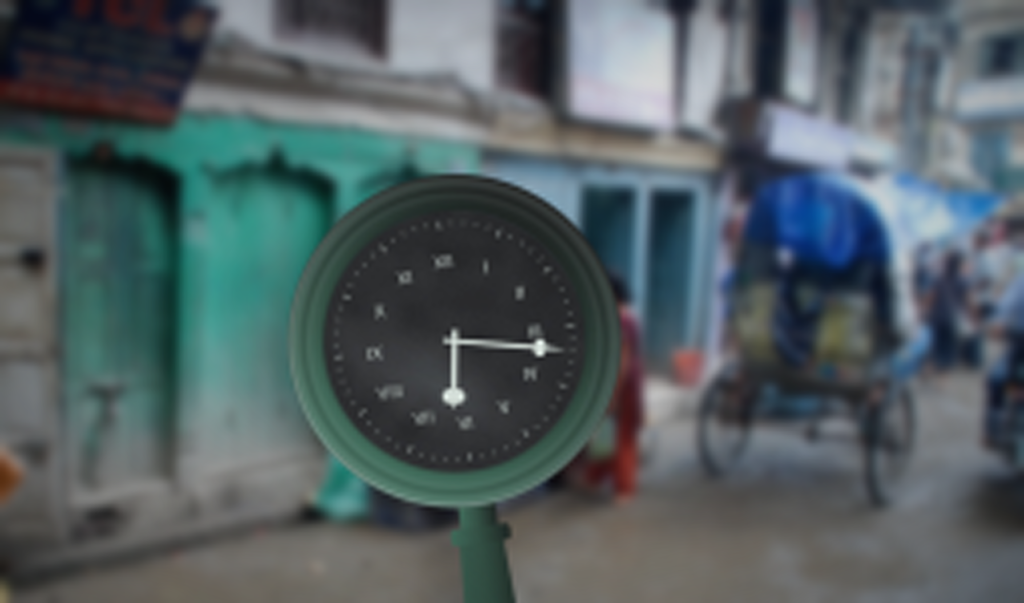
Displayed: 6h17
